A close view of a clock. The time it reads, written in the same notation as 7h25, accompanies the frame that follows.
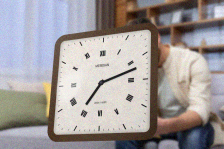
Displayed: 7h12
